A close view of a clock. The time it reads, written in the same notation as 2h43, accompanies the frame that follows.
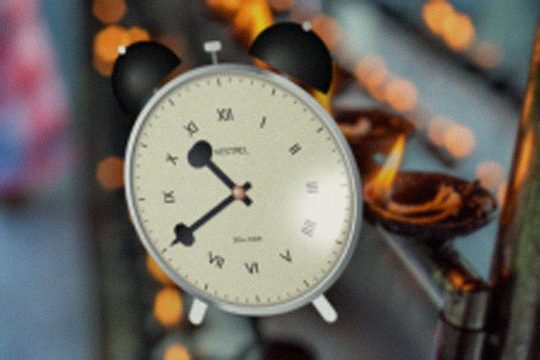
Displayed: 10h40
